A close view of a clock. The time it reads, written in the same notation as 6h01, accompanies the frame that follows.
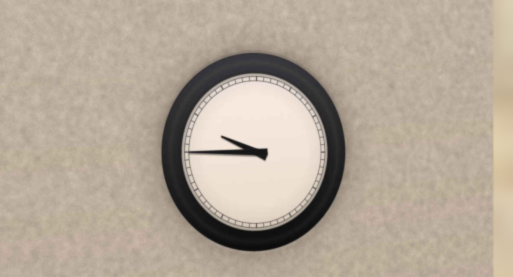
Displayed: 9h45
